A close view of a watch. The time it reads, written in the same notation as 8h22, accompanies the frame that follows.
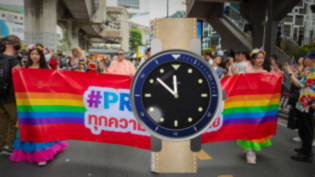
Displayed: 11h52
